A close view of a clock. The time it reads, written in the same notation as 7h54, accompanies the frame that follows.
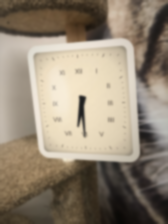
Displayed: 6h30
